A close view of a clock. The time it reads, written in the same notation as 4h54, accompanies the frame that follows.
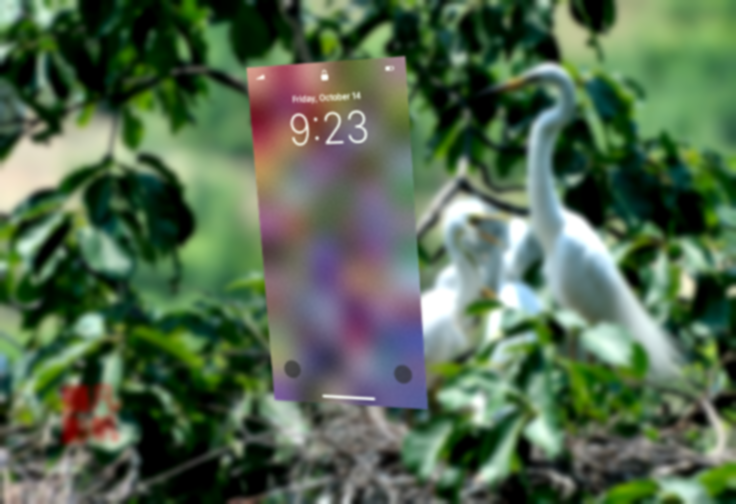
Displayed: 9h23
